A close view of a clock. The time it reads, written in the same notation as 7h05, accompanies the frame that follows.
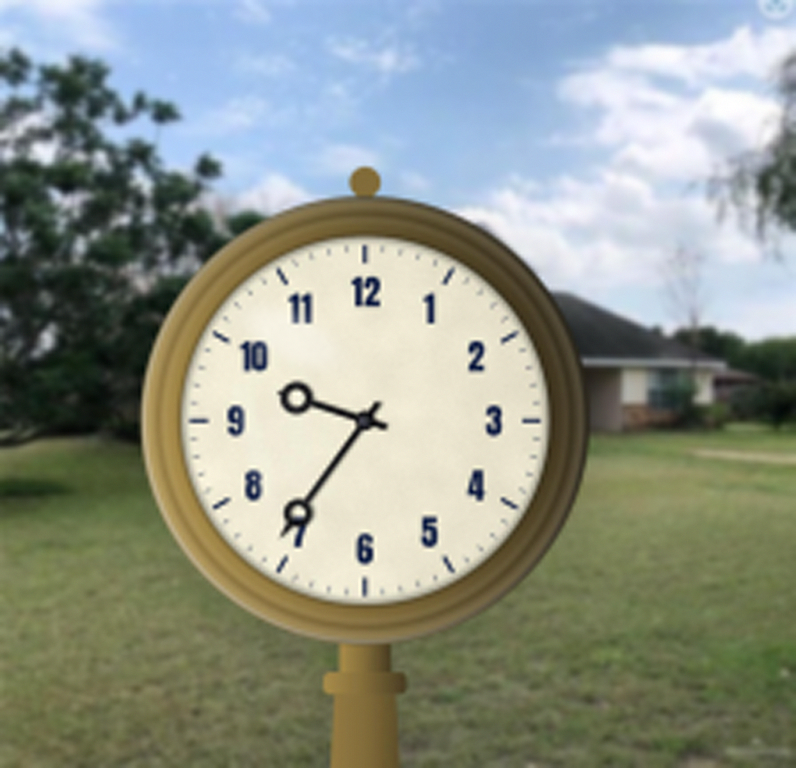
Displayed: 9h36
